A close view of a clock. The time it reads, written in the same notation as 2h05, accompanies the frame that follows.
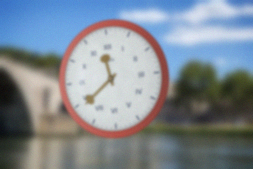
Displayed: 11h39
